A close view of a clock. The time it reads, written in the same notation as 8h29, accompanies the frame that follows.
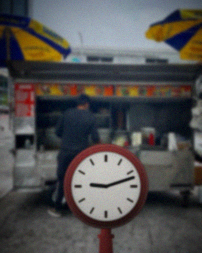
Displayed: 9h12
